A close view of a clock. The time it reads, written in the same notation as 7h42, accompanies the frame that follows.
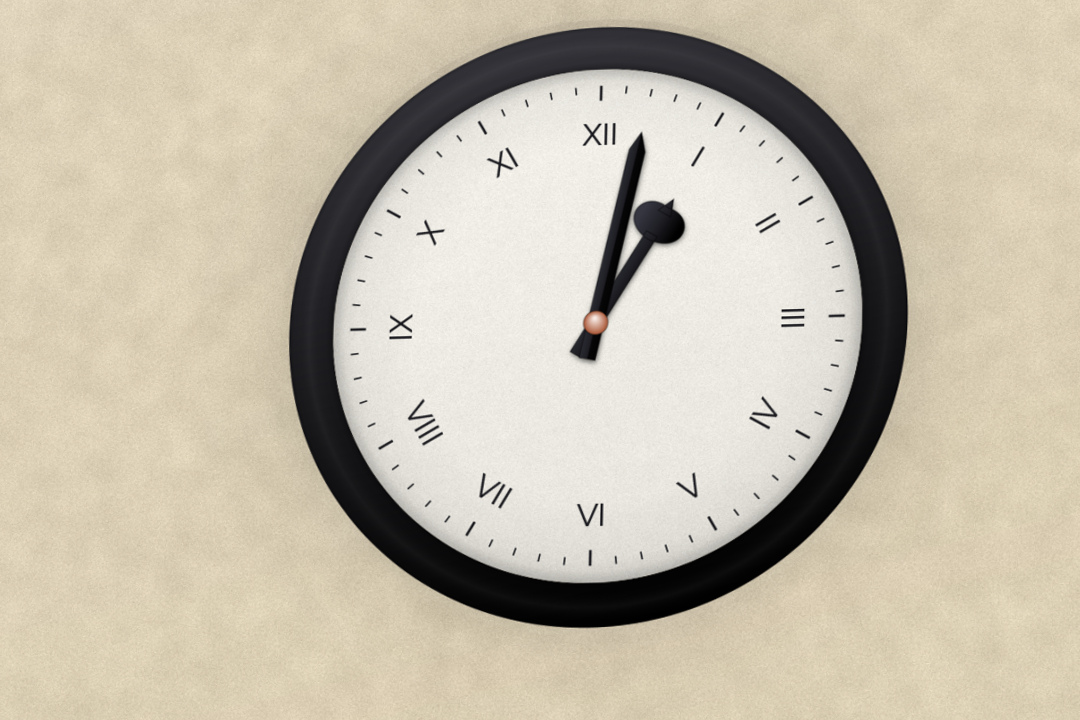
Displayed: 1h02
